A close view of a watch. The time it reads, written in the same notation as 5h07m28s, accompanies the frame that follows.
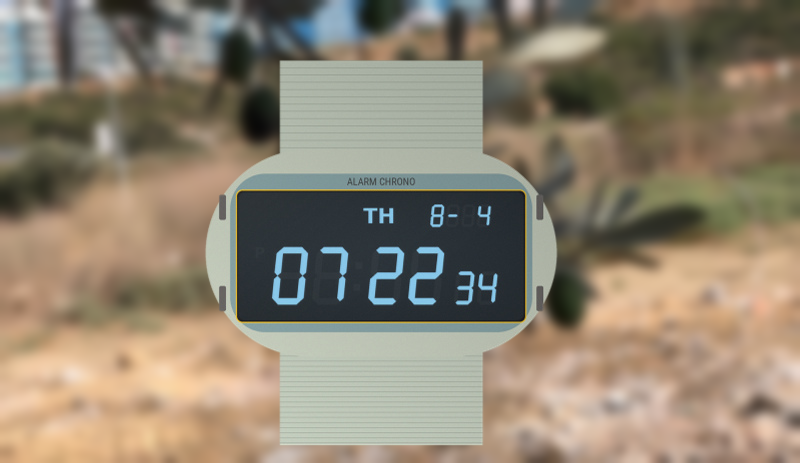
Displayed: 7h22m34s
